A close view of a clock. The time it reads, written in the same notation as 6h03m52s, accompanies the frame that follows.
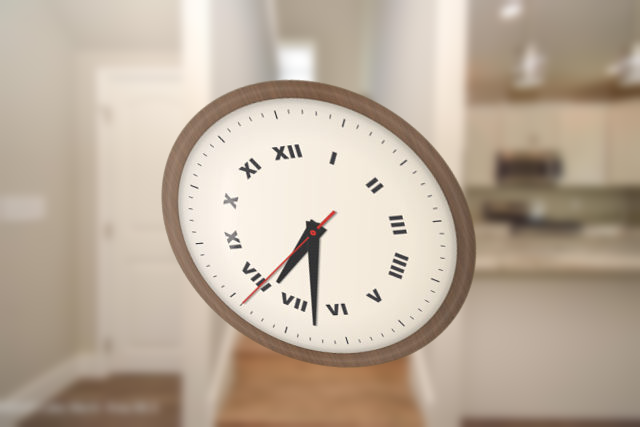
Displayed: 7h32m39s
